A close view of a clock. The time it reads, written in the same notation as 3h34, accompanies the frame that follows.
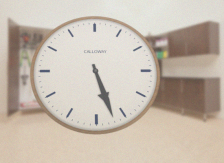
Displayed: 5h27
